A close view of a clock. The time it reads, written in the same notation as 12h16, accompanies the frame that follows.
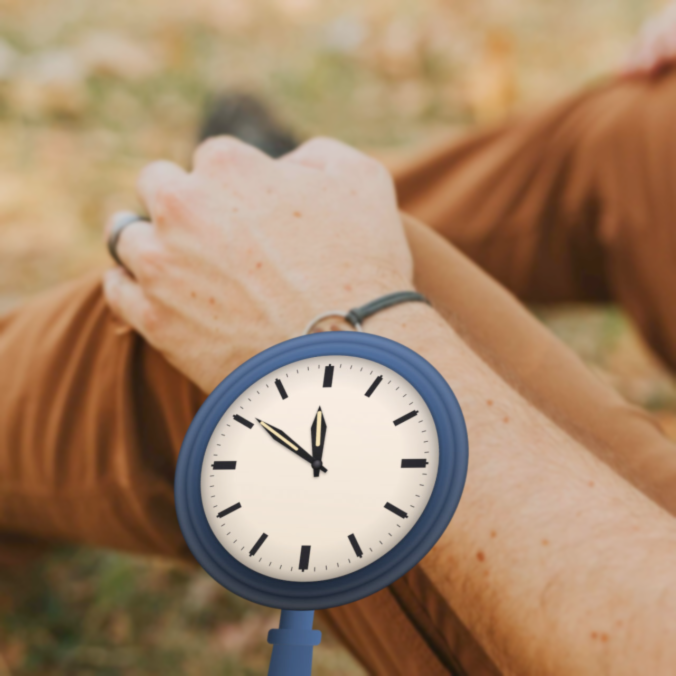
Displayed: 11h51
